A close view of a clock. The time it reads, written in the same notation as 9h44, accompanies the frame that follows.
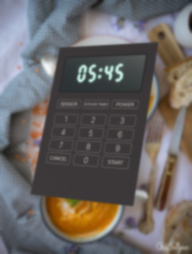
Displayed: 5h45
